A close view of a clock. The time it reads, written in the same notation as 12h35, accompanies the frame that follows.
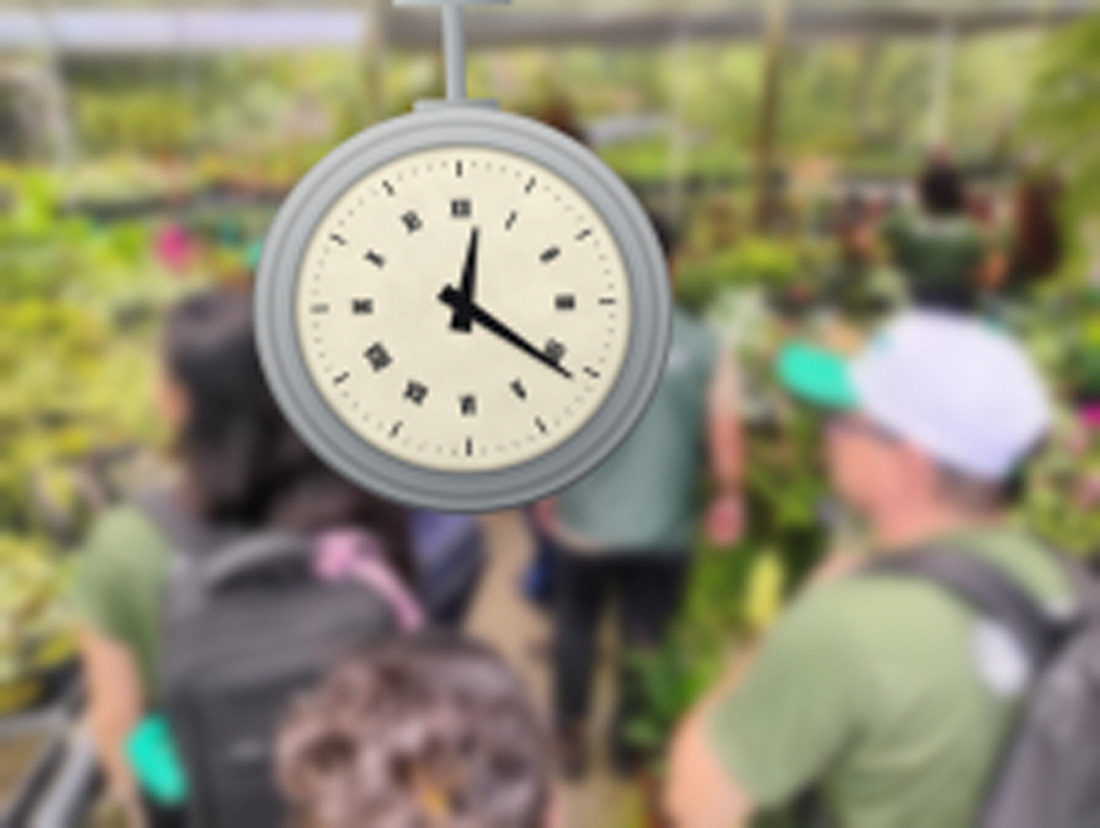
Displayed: 12h21
